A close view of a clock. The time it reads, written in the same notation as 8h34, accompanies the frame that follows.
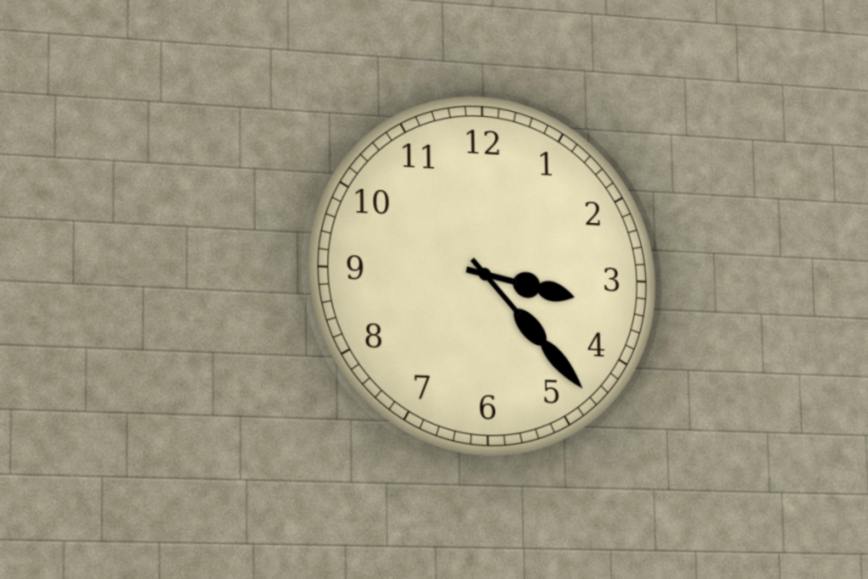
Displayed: 3h23
